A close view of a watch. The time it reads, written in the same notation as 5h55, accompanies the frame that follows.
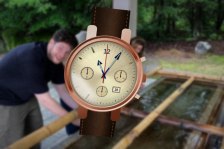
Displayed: 11h05
